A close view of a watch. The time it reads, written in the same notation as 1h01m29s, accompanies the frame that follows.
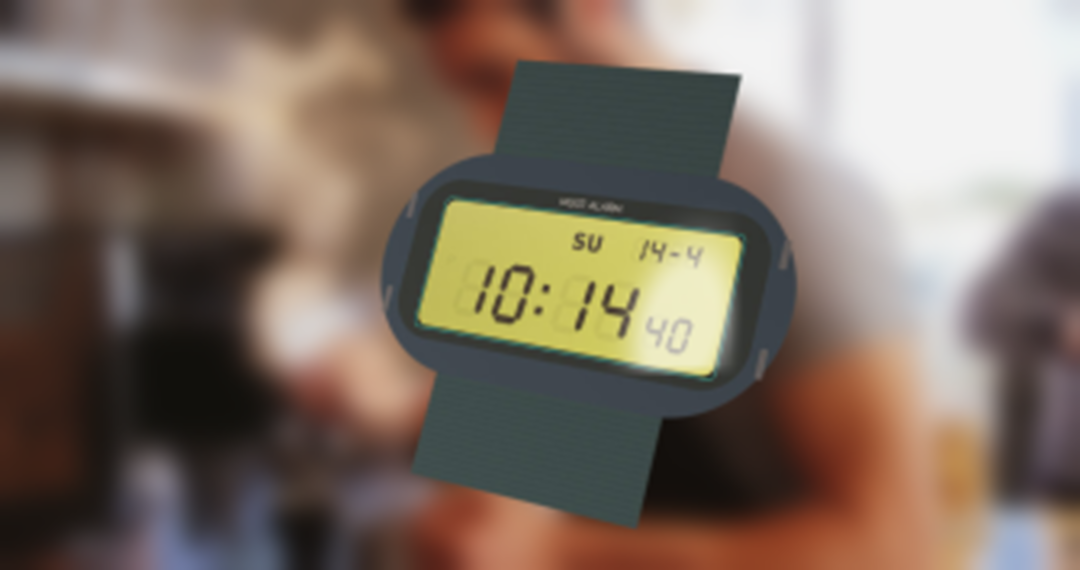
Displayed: 10h14m40s
